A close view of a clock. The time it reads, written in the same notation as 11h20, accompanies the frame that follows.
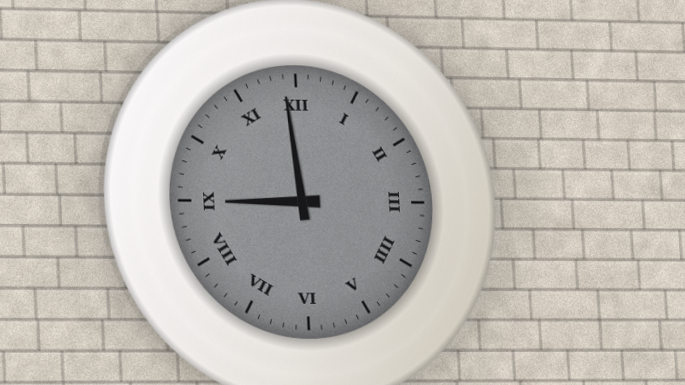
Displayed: 8h59
